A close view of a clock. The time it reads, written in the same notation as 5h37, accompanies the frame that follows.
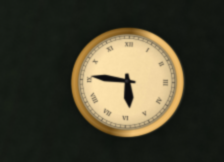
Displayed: 5h46
